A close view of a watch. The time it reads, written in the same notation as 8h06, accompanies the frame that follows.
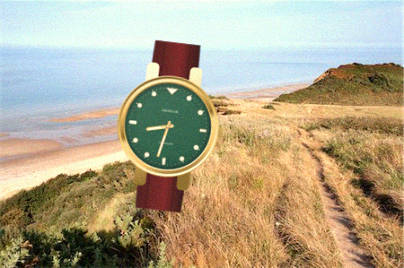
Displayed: 8h32
